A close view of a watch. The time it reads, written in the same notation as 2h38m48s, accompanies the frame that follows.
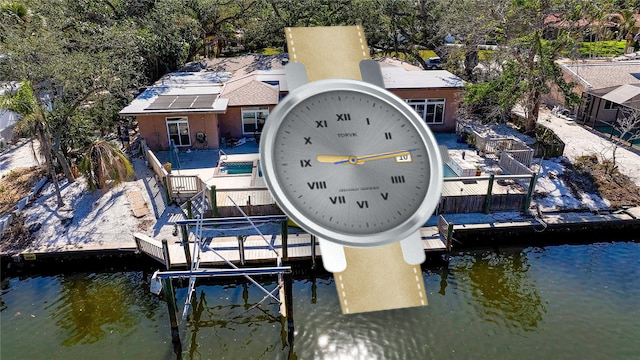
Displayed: 9h14m14s
